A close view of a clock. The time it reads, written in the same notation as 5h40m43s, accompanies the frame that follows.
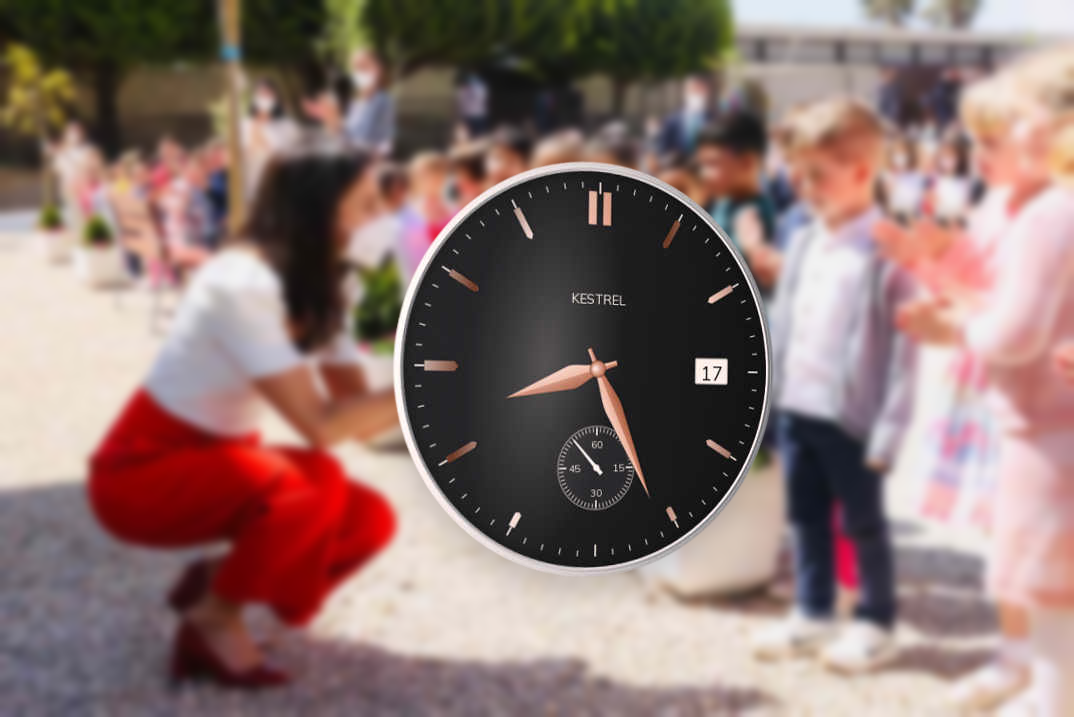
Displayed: 8h25m53s
